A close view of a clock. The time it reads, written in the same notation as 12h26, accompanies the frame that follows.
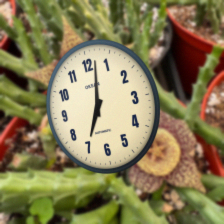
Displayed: 7h02
